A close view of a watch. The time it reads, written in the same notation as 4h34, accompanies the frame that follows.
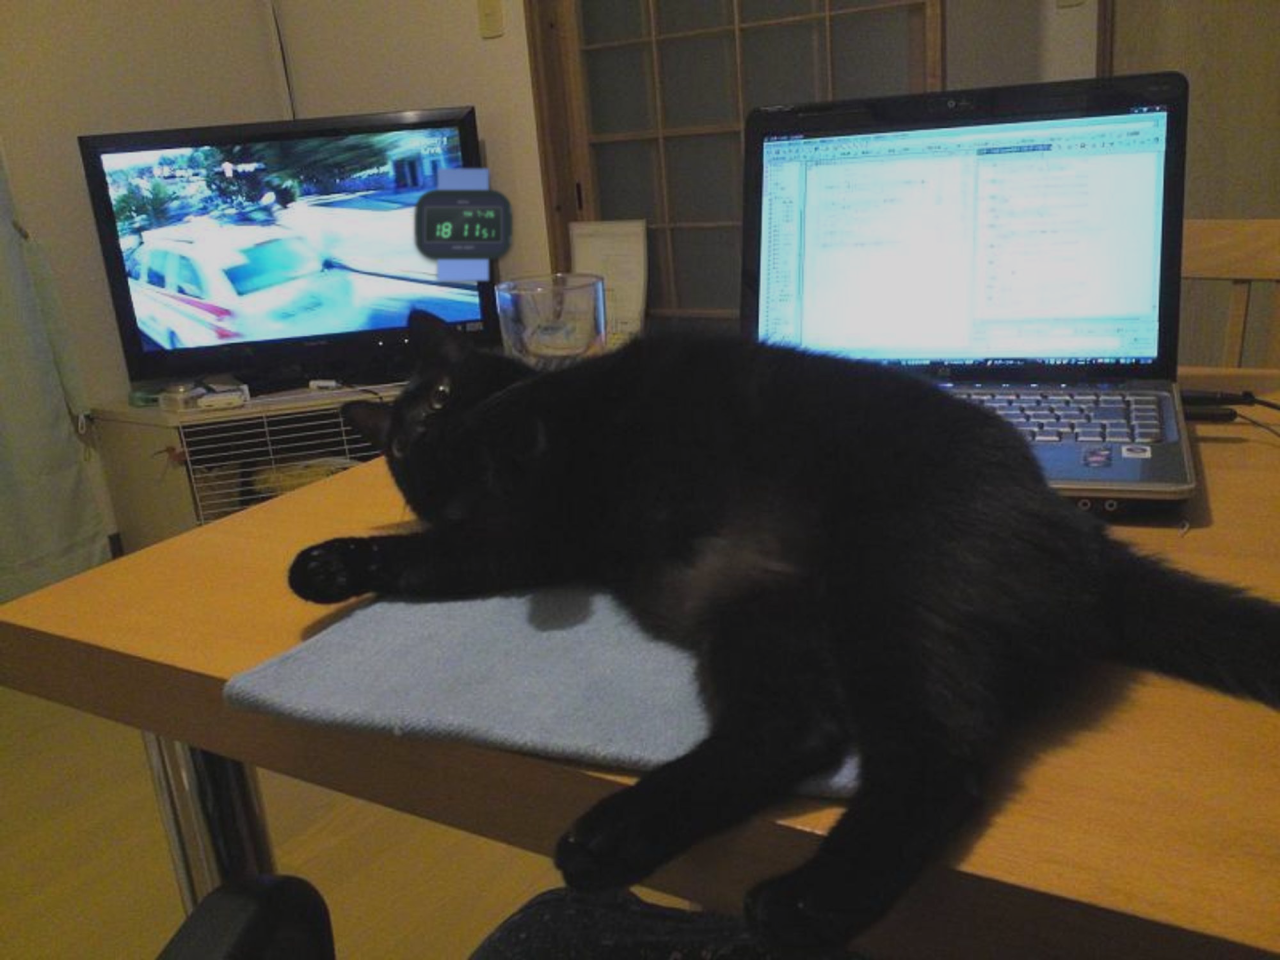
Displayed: 18h11
